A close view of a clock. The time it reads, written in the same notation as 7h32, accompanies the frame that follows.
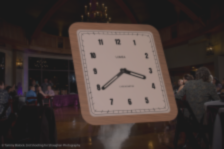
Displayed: 3h39
